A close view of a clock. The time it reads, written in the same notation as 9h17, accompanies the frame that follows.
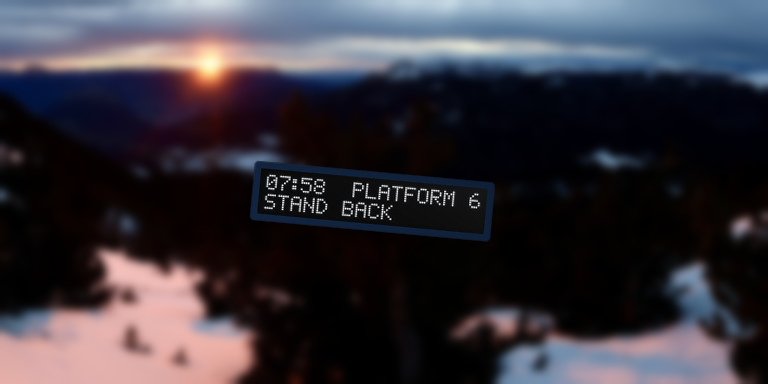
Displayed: 7h58
